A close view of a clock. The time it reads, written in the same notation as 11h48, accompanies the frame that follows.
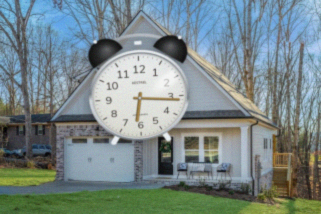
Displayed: 6h16
